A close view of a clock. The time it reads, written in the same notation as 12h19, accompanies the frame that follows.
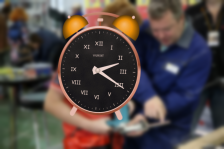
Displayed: 2h20
